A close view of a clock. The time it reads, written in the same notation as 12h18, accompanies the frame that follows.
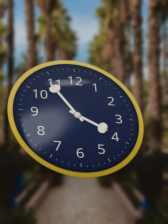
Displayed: 3h54
